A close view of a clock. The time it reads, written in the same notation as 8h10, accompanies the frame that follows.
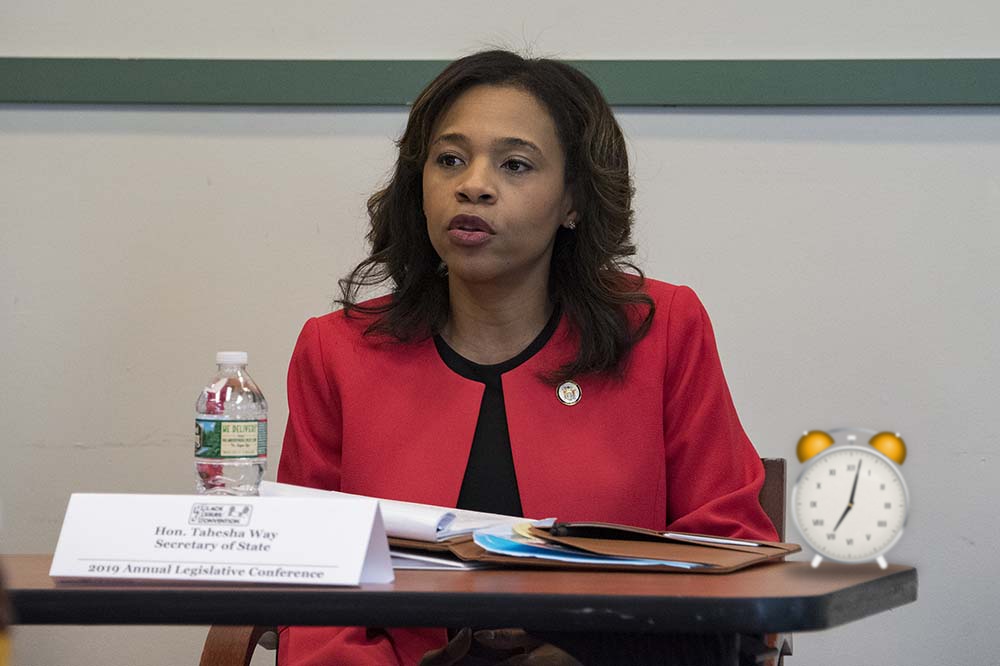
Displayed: 7h02
